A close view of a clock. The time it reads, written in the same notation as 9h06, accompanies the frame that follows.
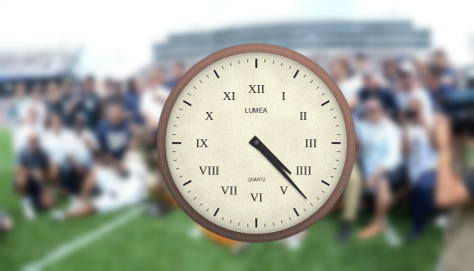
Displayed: 4h23
